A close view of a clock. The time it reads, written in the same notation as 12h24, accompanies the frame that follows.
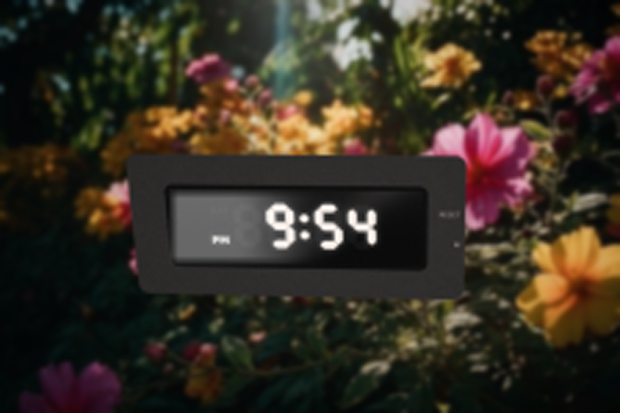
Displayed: 9h54
